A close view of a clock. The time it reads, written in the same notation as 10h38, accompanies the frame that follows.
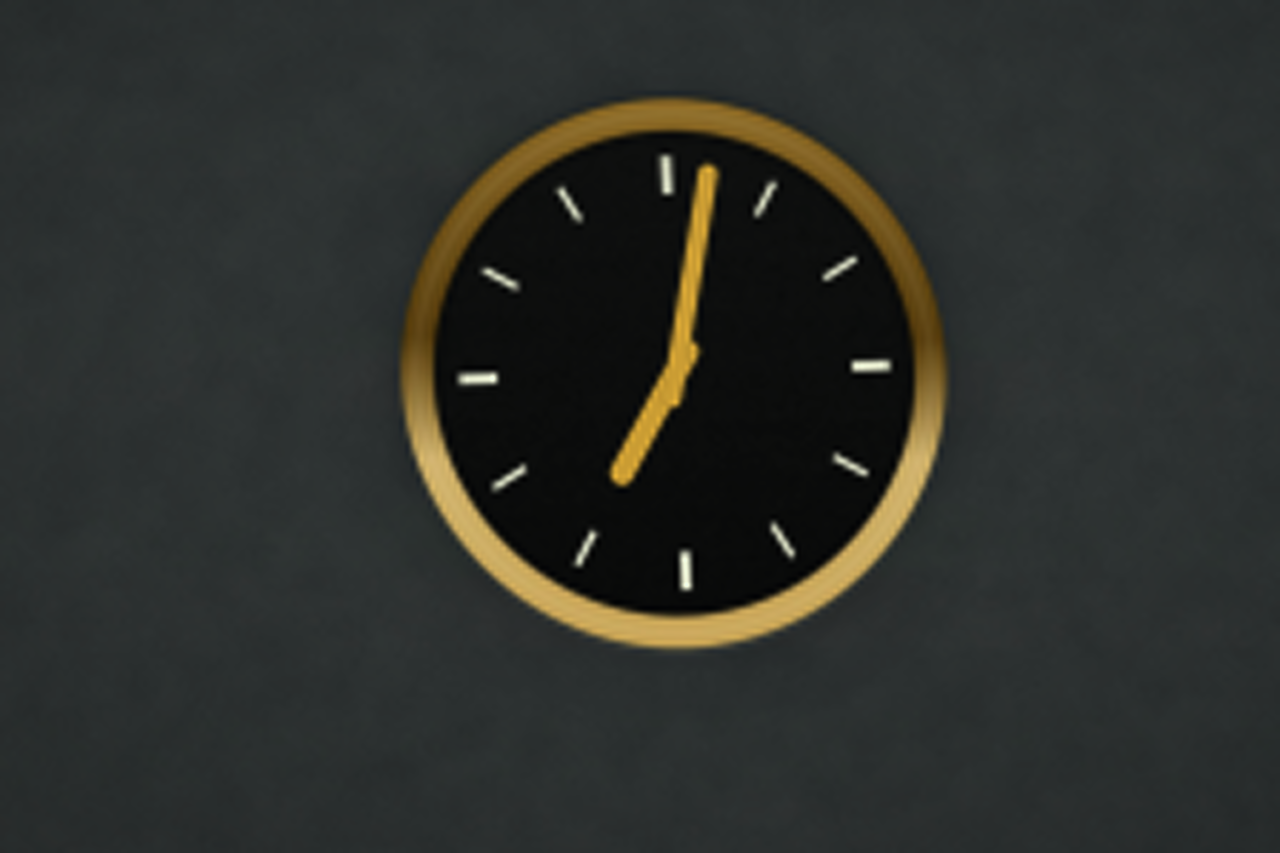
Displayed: 7h02
